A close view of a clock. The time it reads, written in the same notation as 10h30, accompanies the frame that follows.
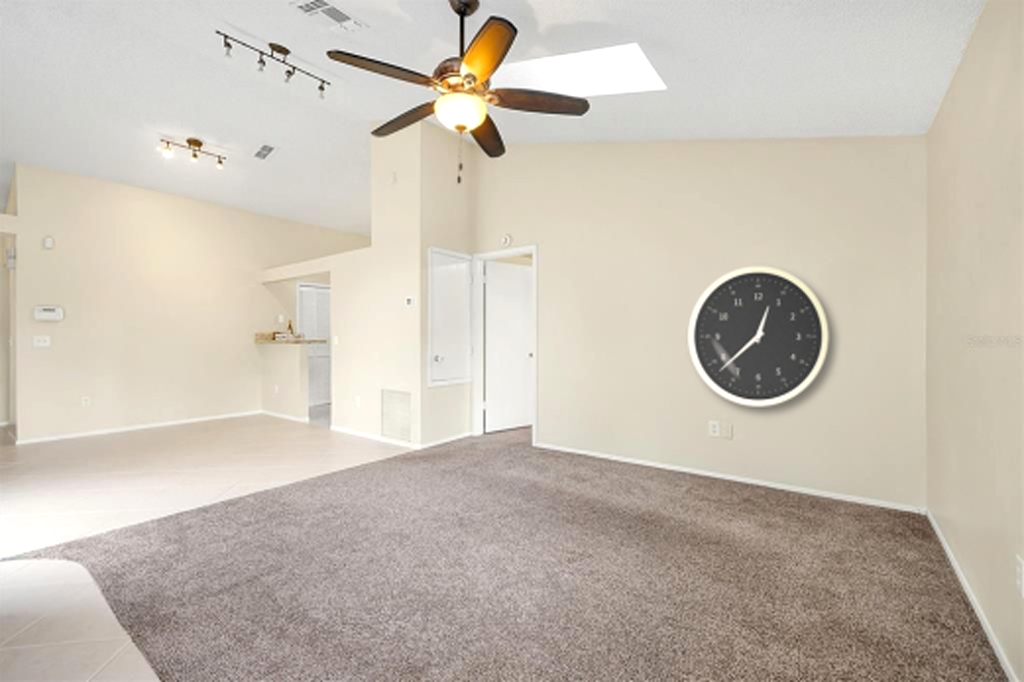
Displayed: 12h38
